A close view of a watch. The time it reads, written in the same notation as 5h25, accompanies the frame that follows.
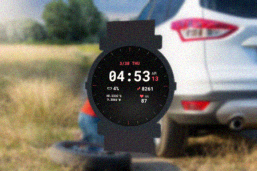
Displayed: 4h53
